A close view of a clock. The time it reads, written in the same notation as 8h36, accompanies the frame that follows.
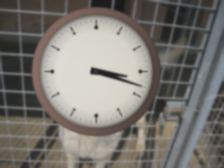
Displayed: 3h18
